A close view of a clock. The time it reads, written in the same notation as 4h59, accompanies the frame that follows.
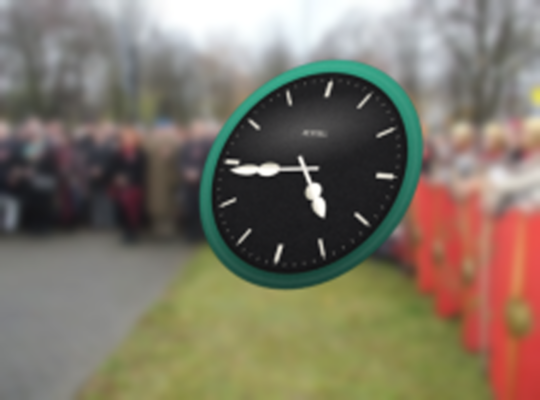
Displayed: 4h44
